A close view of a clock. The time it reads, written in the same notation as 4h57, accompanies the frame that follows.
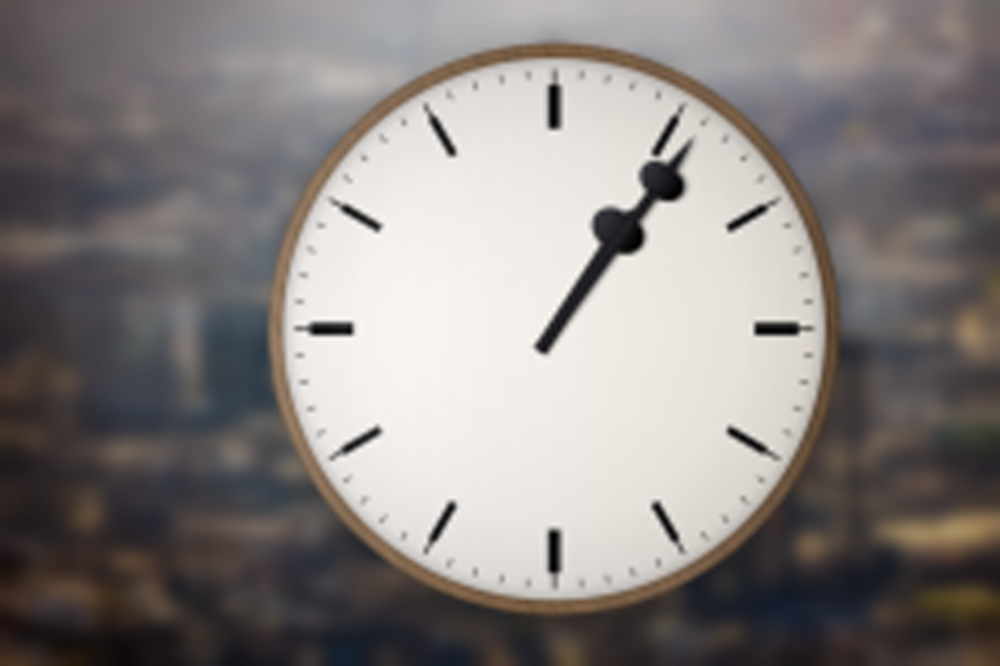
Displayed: 1h06
